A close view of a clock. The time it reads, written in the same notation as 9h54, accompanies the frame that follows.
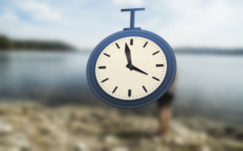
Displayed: 3h58
